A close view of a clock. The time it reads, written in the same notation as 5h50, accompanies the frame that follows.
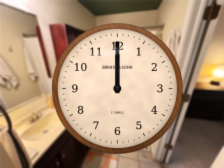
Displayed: 12h00
